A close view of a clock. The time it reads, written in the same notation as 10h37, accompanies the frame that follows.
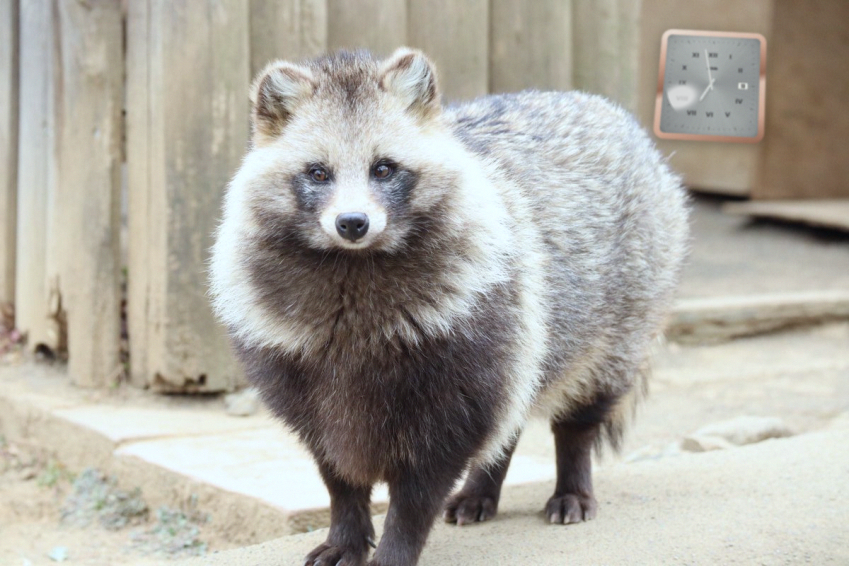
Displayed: 6h58
